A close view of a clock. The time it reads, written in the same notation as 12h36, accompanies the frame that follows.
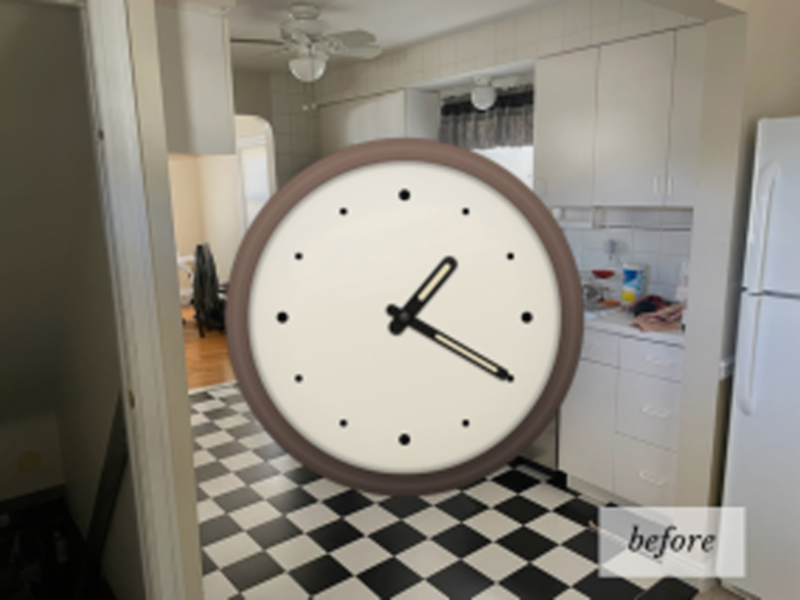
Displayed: 1h20
